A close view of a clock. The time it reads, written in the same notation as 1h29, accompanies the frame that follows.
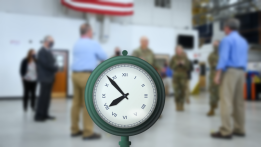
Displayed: 7h53
